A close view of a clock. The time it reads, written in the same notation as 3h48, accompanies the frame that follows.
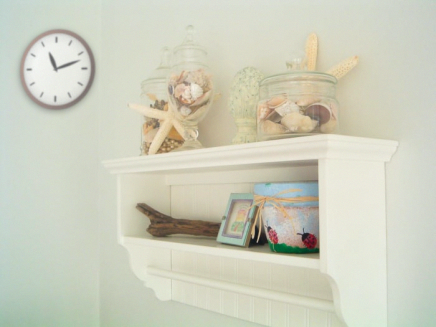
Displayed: 11h12
